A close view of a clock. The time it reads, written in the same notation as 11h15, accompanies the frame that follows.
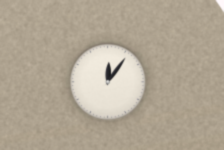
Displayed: 12h06
